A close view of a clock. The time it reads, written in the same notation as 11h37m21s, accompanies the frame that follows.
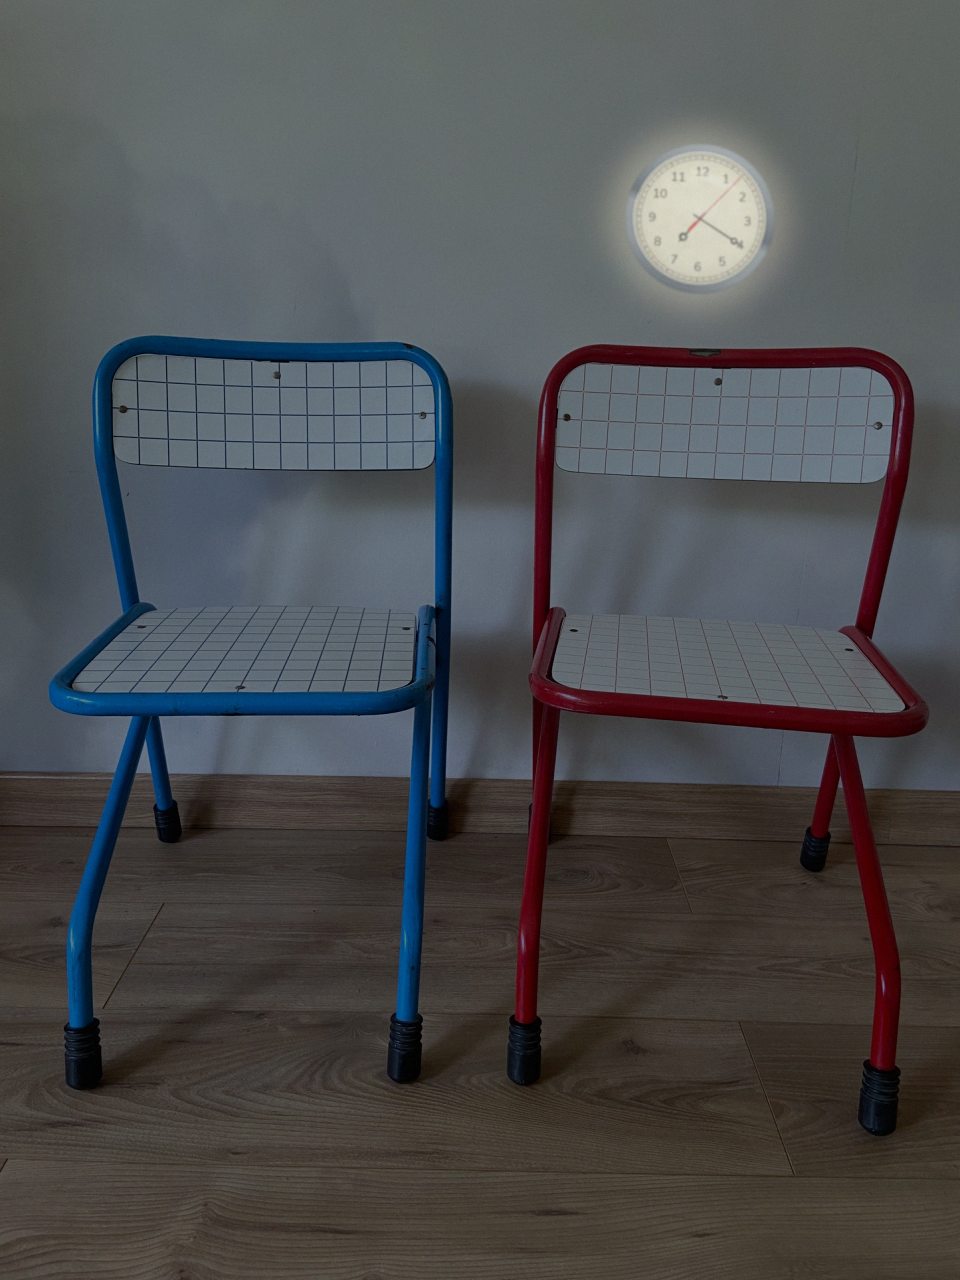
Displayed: 7h20m07s
